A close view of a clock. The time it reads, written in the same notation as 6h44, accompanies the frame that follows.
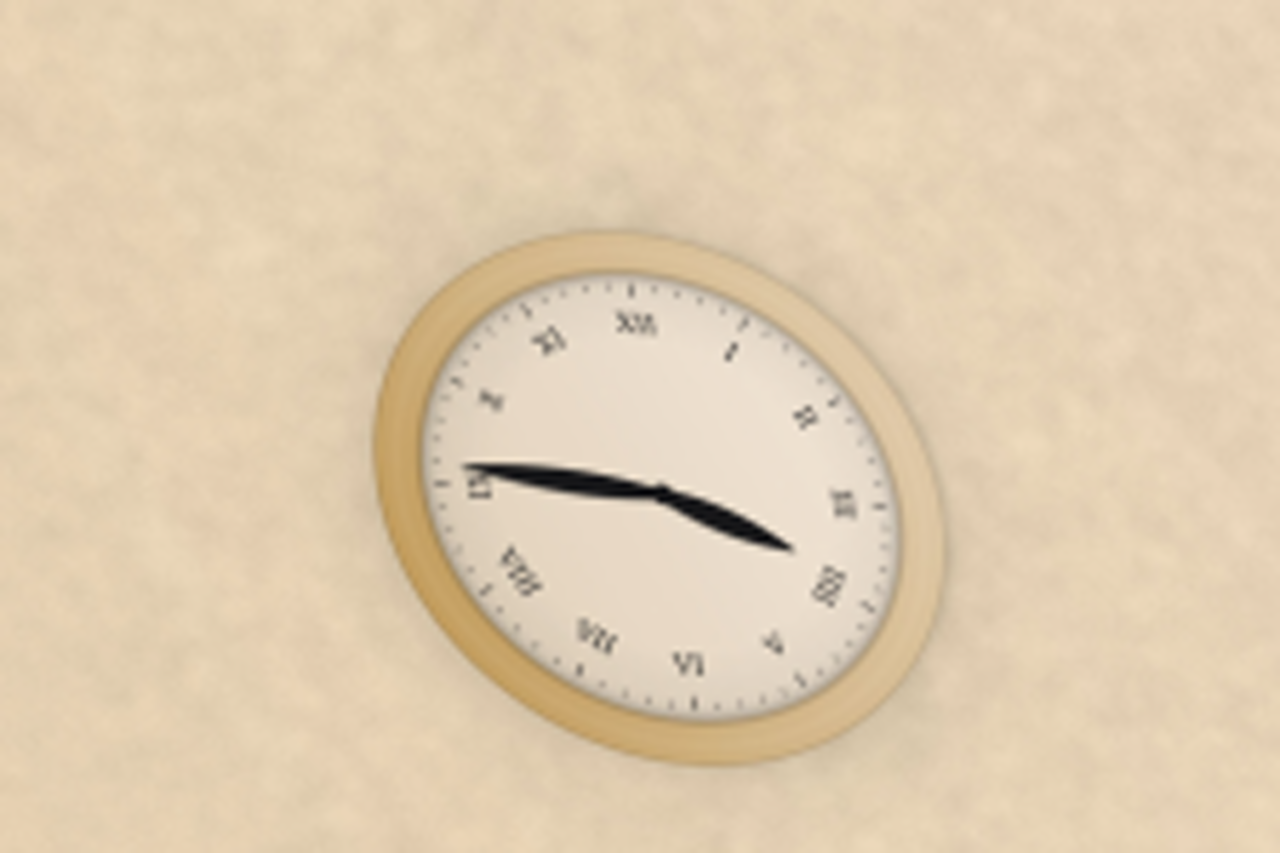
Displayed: 3h46
